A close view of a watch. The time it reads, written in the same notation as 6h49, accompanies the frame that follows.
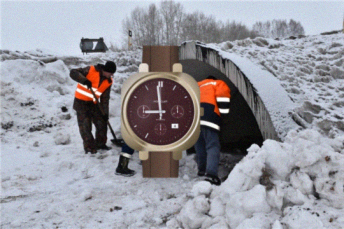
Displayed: 8h59
